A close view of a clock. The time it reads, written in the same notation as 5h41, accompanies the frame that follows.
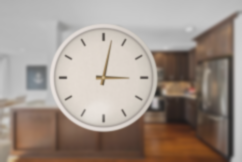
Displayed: 3h02
